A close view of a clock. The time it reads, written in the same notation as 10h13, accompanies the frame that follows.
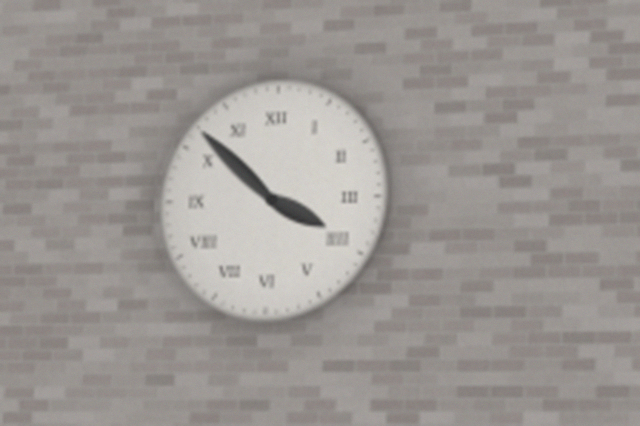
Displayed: 3h52
